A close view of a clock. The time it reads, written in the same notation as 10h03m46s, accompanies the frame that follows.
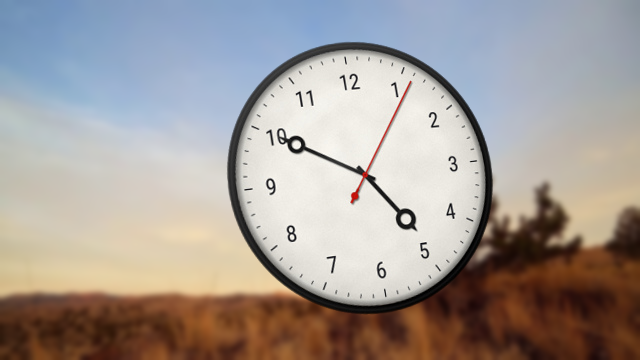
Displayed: 4h50m06s
